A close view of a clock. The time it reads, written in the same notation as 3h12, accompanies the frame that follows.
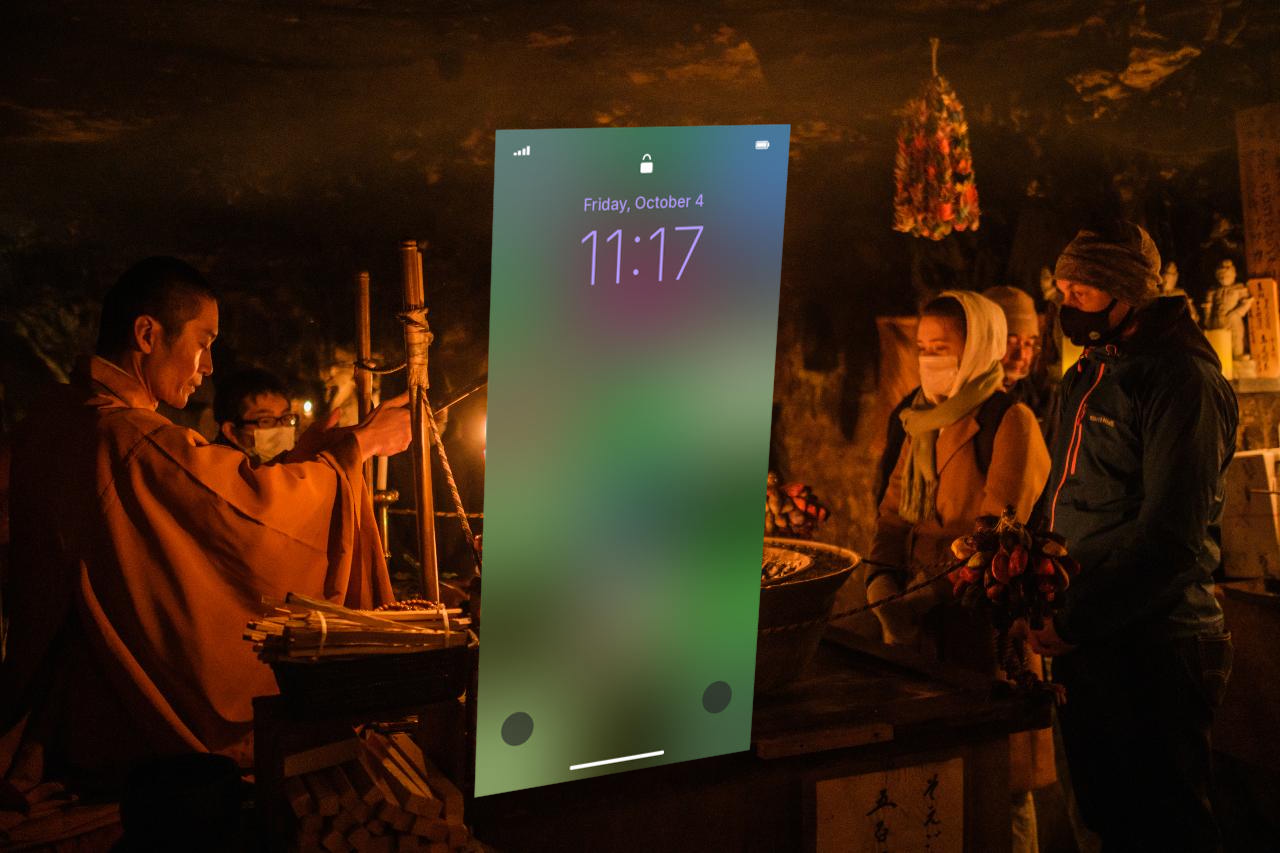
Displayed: 11h17
